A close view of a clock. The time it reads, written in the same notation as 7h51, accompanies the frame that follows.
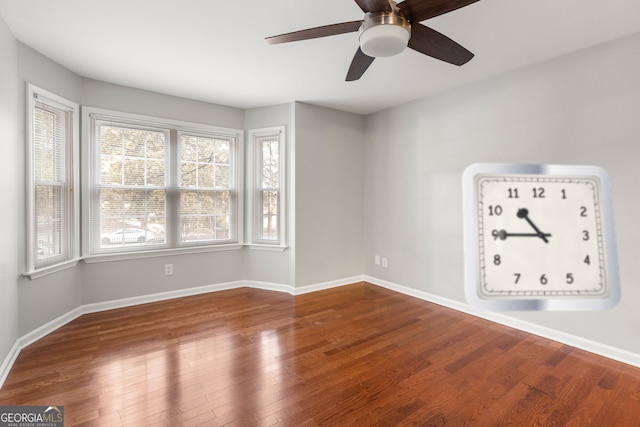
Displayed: 10h45
